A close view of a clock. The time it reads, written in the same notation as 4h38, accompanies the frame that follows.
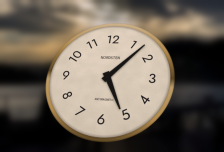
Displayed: 5h07
